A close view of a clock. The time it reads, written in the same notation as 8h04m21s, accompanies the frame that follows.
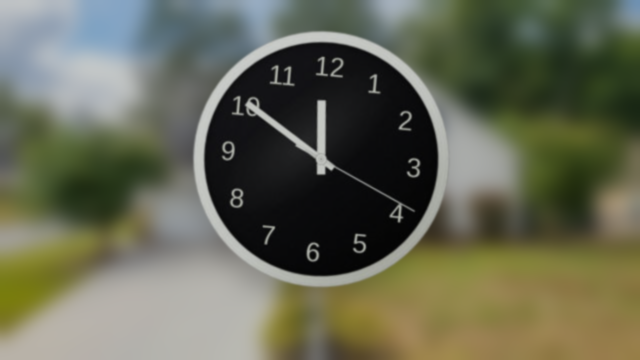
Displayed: 11h50m19s
